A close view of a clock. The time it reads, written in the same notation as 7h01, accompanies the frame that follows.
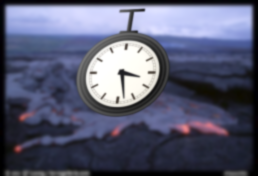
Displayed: 3h28
